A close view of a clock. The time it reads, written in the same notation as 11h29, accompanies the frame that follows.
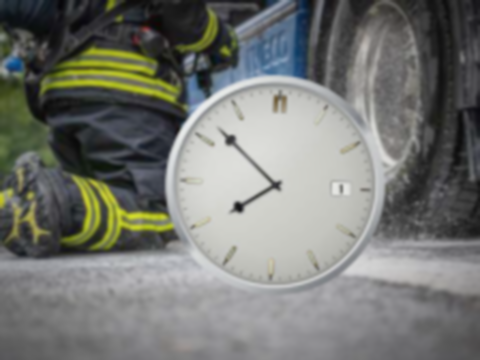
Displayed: 7h52
